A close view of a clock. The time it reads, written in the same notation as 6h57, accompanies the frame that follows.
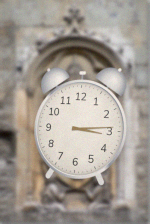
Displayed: 3h14
